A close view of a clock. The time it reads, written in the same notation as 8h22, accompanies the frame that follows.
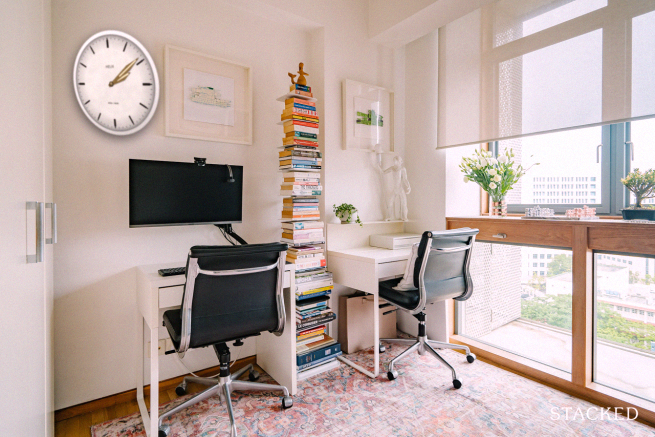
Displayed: 2h09
